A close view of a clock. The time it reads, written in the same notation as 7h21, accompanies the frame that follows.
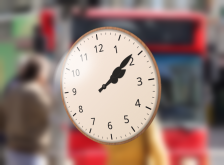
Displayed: 2h09
